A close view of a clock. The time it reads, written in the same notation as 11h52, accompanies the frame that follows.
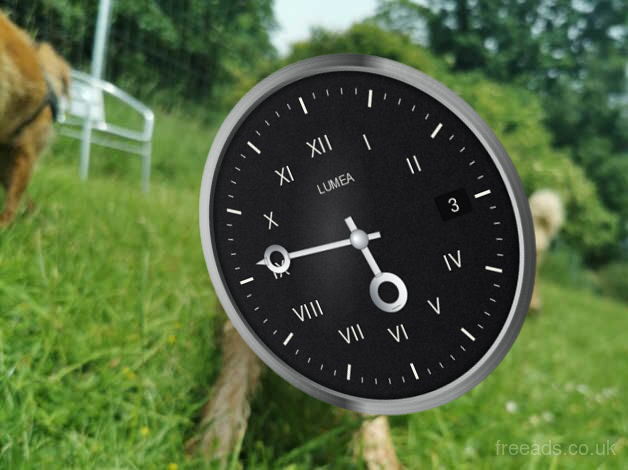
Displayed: 5h46
